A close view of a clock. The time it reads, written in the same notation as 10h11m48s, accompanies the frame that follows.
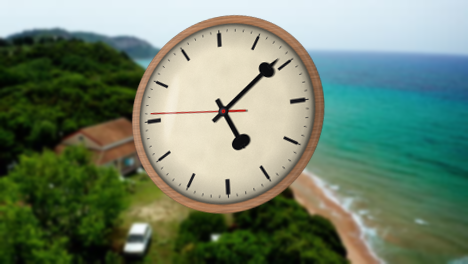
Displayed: 5h08m46s
